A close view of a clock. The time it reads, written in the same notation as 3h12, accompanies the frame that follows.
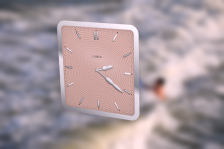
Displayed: 2h21
